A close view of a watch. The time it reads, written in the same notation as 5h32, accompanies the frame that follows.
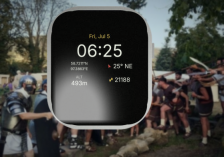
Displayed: 6h25
